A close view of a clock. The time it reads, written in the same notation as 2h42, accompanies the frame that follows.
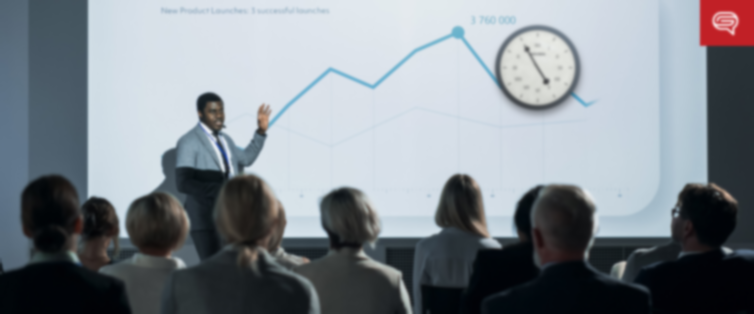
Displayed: 4h55
